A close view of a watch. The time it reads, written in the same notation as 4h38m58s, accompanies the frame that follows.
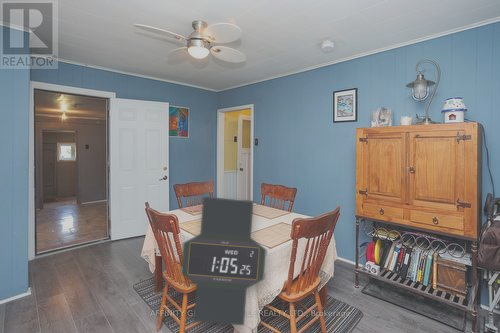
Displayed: 1h05m25s
